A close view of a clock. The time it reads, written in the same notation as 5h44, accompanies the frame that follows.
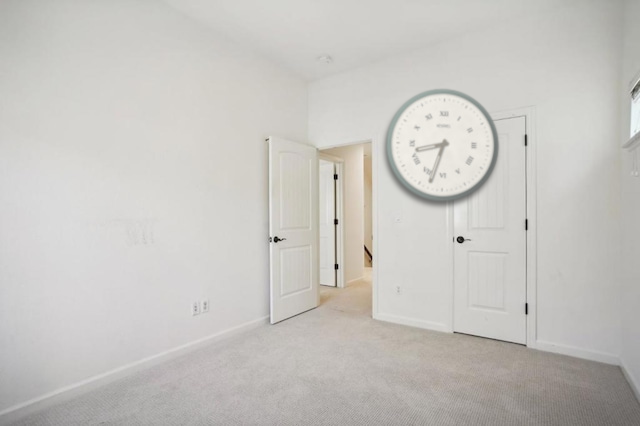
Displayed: 8h33
